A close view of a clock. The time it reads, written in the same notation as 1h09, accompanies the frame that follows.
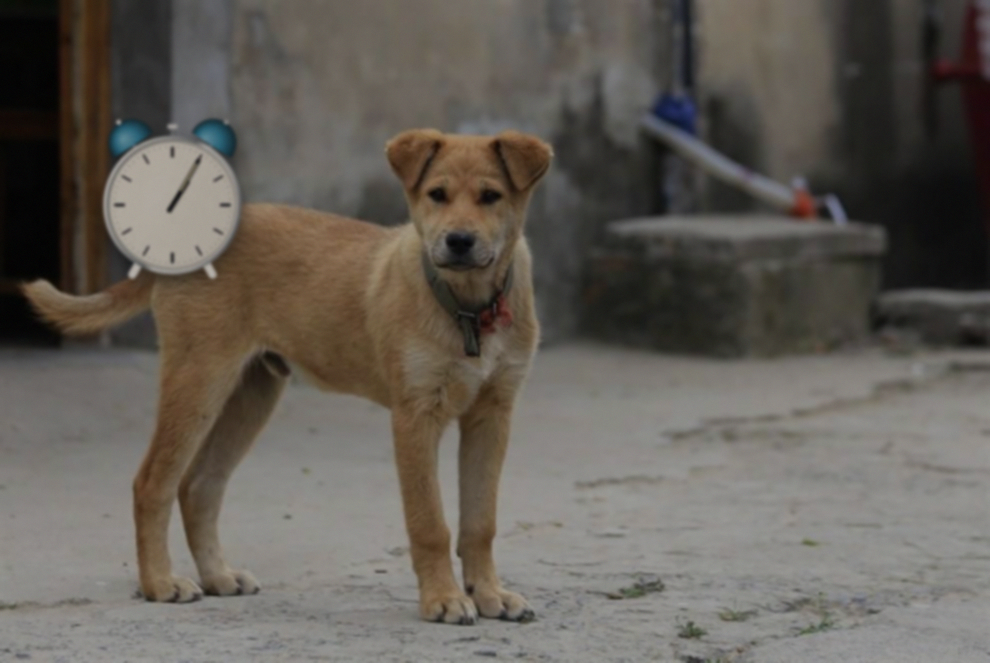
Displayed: 1h05
